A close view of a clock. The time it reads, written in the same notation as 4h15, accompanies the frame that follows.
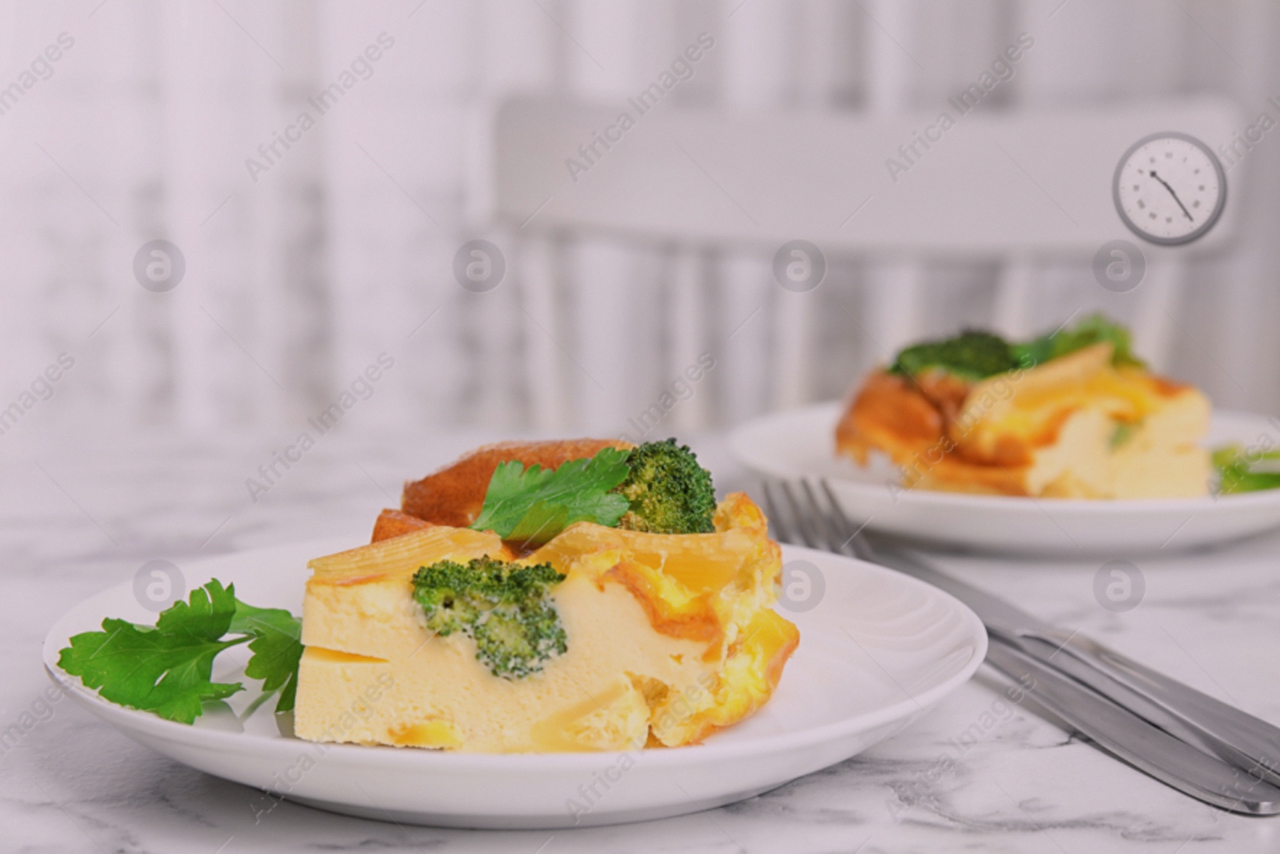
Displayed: 10h24
